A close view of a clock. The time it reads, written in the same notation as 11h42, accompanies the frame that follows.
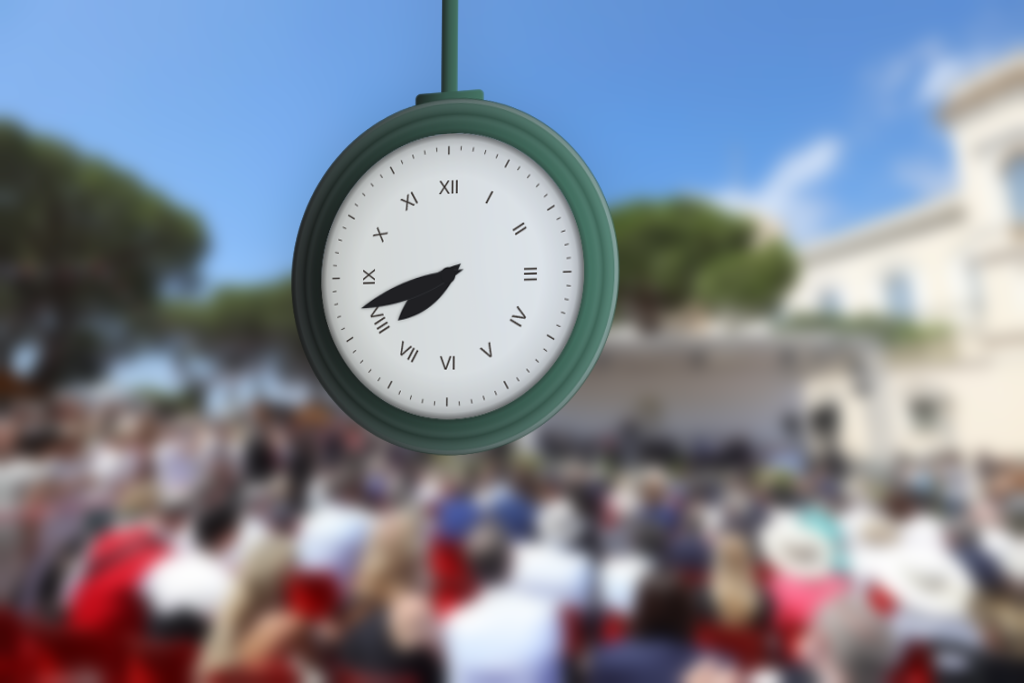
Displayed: 7h42
